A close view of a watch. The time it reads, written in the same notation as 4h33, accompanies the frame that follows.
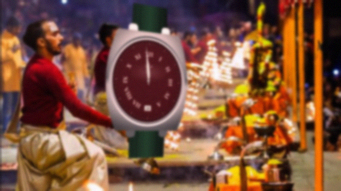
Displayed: 11h59
